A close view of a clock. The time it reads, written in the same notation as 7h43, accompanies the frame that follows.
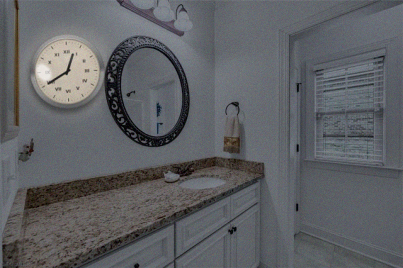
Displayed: 12h40
